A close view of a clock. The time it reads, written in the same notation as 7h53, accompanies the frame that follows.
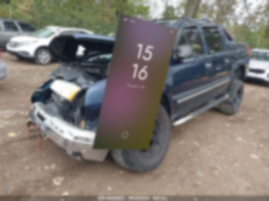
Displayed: 15h16
